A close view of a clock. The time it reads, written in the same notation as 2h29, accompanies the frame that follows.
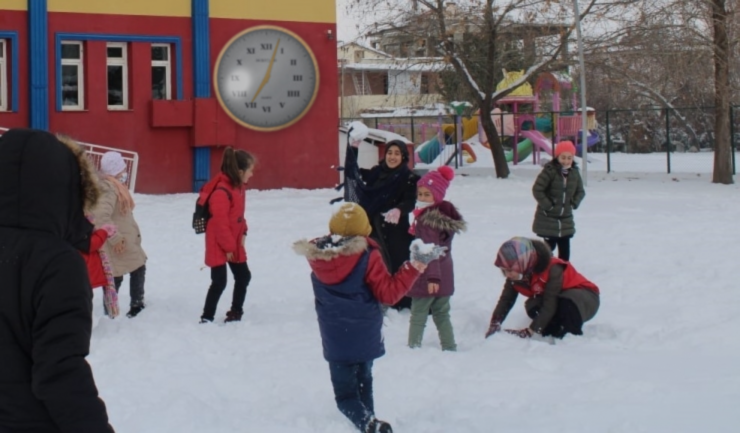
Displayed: 7h03
